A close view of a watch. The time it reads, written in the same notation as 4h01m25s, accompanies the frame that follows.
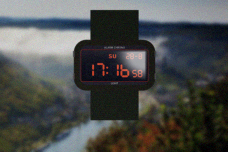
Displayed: 17h16m58s
